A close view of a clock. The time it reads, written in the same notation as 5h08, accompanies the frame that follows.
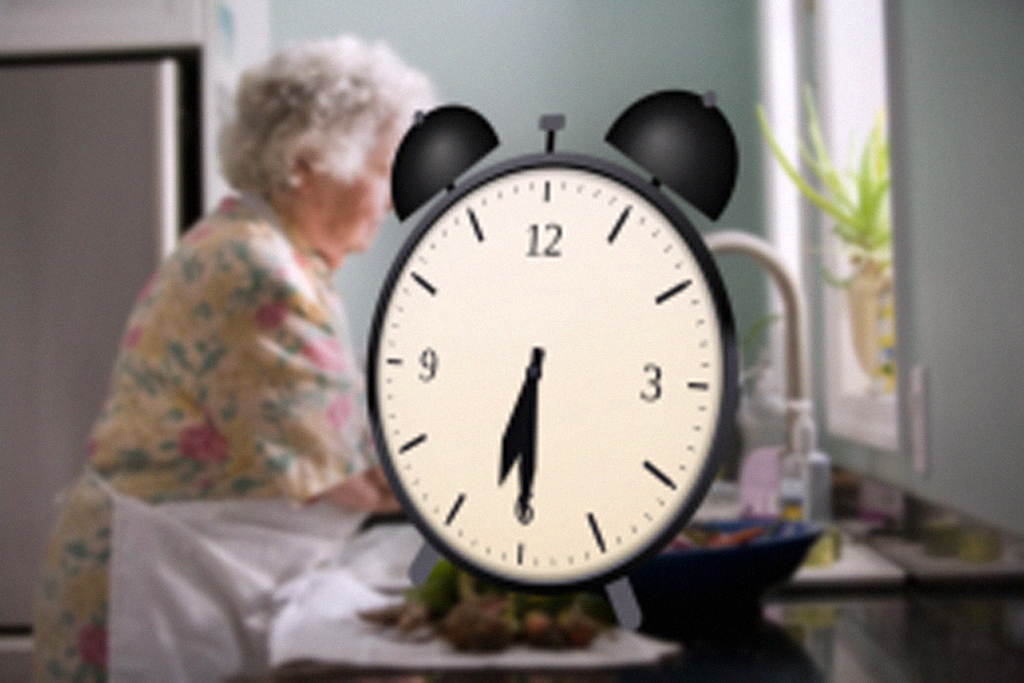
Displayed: 6h30
